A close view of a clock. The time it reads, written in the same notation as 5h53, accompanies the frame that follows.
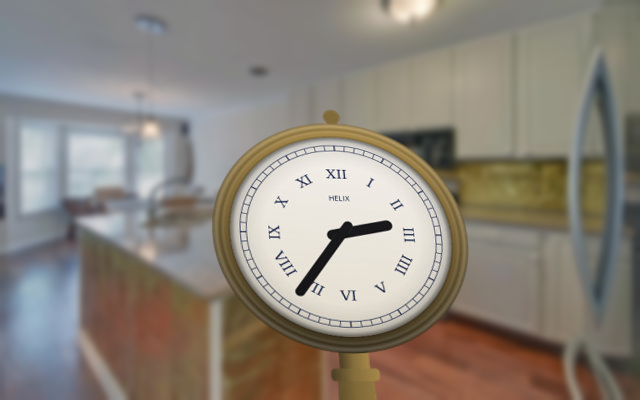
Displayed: 2h36
